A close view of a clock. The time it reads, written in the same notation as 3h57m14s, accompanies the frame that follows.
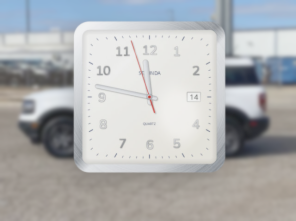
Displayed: 11h46m57s
